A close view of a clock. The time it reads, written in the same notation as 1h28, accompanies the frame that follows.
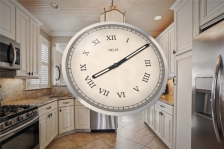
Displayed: 8h10
